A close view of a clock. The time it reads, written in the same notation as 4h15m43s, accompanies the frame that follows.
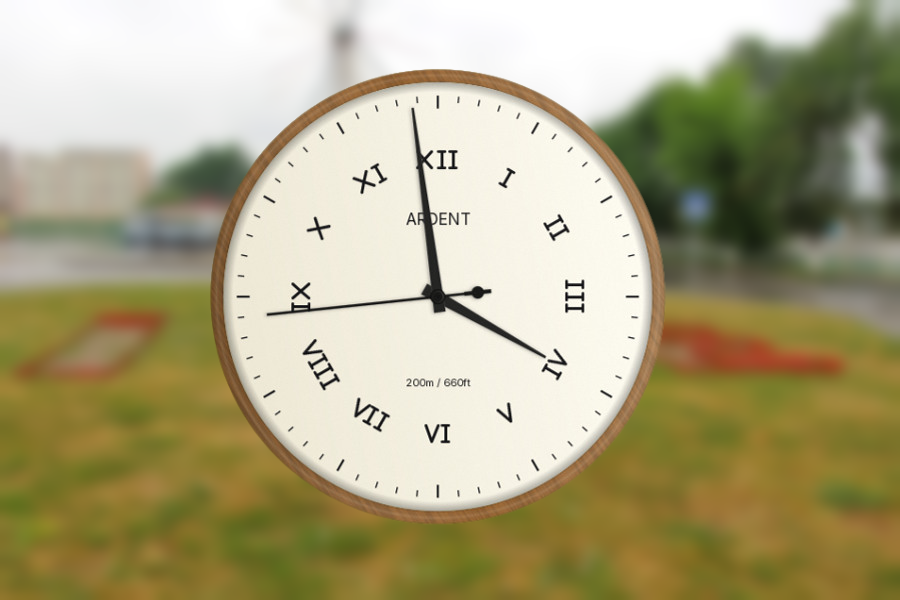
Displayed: 3h58m44s
